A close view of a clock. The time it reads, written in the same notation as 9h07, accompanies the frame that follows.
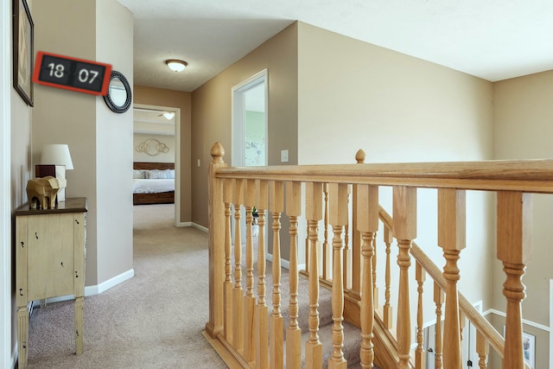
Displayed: 18h07
